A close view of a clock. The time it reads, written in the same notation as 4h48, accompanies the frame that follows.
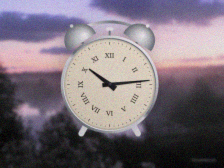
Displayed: 10h14
